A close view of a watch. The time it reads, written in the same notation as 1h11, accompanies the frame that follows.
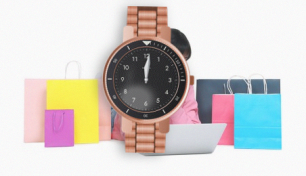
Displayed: 12h01
